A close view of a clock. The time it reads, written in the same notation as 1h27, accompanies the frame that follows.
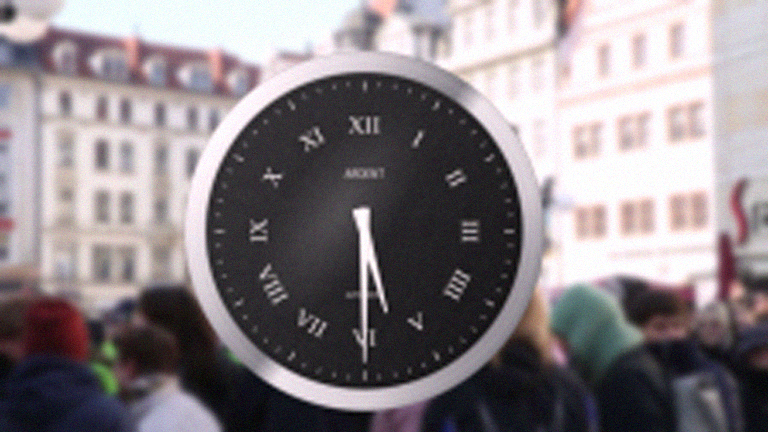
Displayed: 5h30
